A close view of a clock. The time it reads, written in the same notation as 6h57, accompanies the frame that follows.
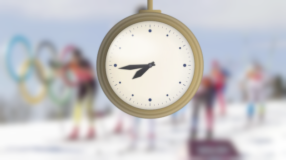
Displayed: 7h44
